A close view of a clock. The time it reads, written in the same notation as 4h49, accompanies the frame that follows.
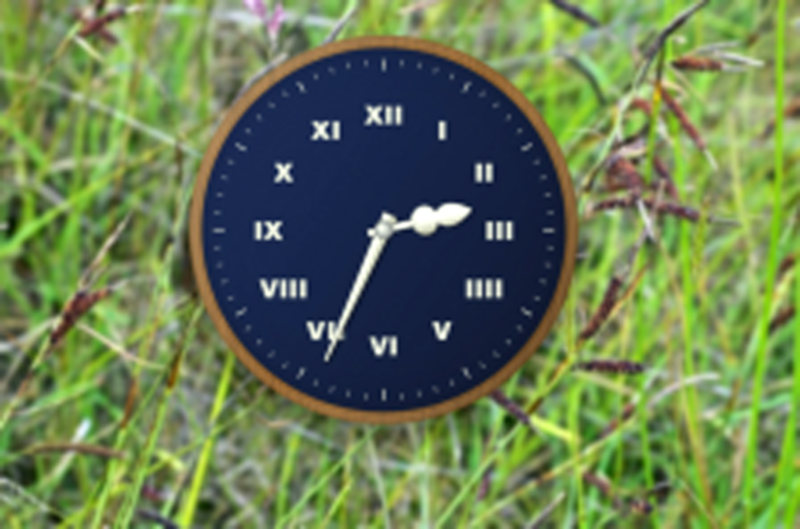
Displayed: 2h34
